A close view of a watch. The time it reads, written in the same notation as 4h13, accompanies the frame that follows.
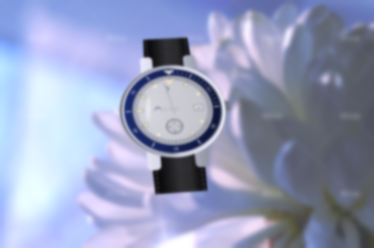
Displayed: 8h58
